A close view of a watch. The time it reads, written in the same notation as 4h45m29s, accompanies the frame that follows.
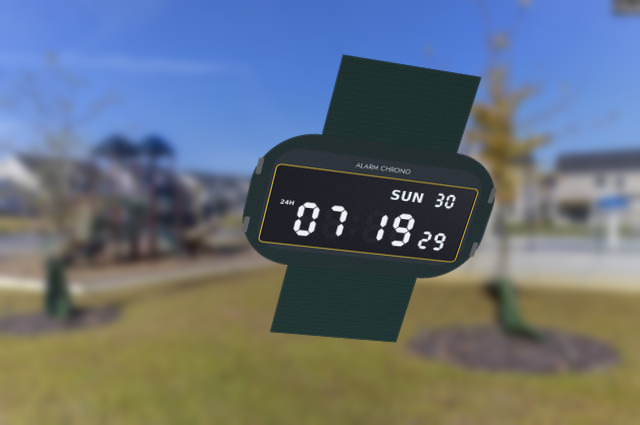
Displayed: 7h19m29s
